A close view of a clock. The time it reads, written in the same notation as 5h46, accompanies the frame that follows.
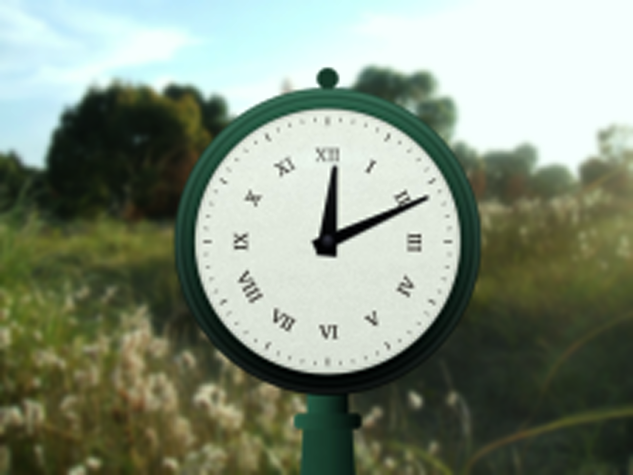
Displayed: 12h11
